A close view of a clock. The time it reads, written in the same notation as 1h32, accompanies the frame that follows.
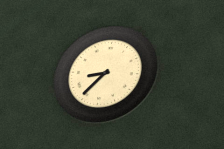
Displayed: 8h36
